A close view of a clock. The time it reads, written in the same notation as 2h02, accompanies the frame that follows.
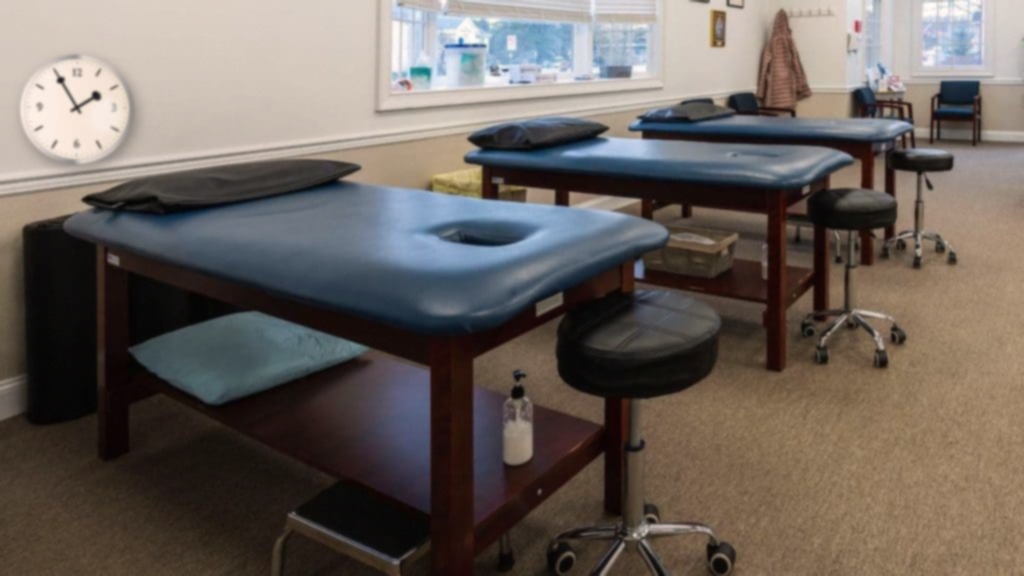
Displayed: 1h55
